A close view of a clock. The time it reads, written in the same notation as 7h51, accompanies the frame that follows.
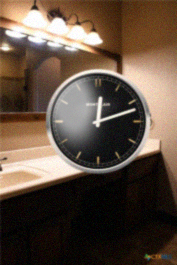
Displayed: 12h12
